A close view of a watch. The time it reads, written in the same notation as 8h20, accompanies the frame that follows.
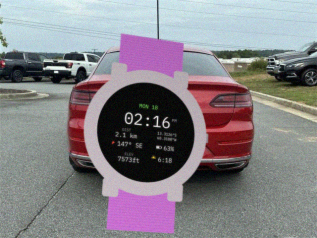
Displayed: 2h16
